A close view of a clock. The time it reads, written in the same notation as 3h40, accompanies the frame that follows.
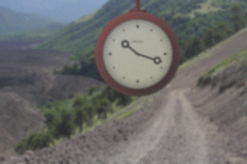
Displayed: 10h18
